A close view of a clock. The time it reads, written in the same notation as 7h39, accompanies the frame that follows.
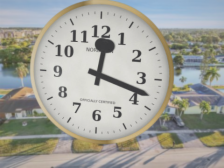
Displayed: 12h18
